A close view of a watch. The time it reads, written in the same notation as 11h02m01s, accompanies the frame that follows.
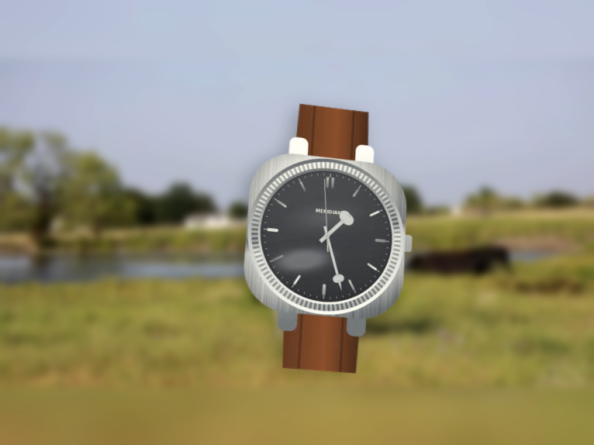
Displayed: 1h26m59s
